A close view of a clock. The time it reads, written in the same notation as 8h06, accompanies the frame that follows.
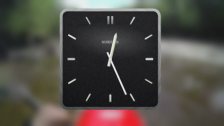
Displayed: 12h26
